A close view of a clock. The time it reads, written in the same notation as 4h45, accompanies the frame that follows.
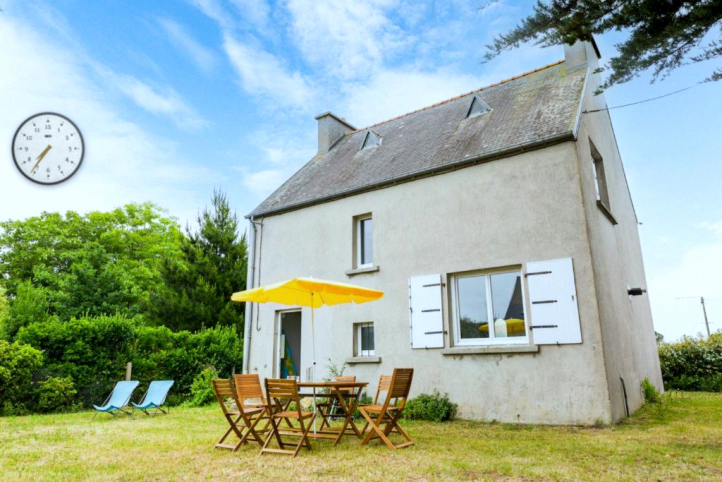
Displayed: 7h36
